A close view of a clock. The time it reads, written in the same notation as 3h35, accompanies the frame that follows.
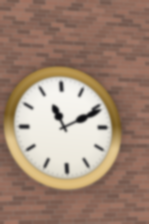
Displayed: 11h11
